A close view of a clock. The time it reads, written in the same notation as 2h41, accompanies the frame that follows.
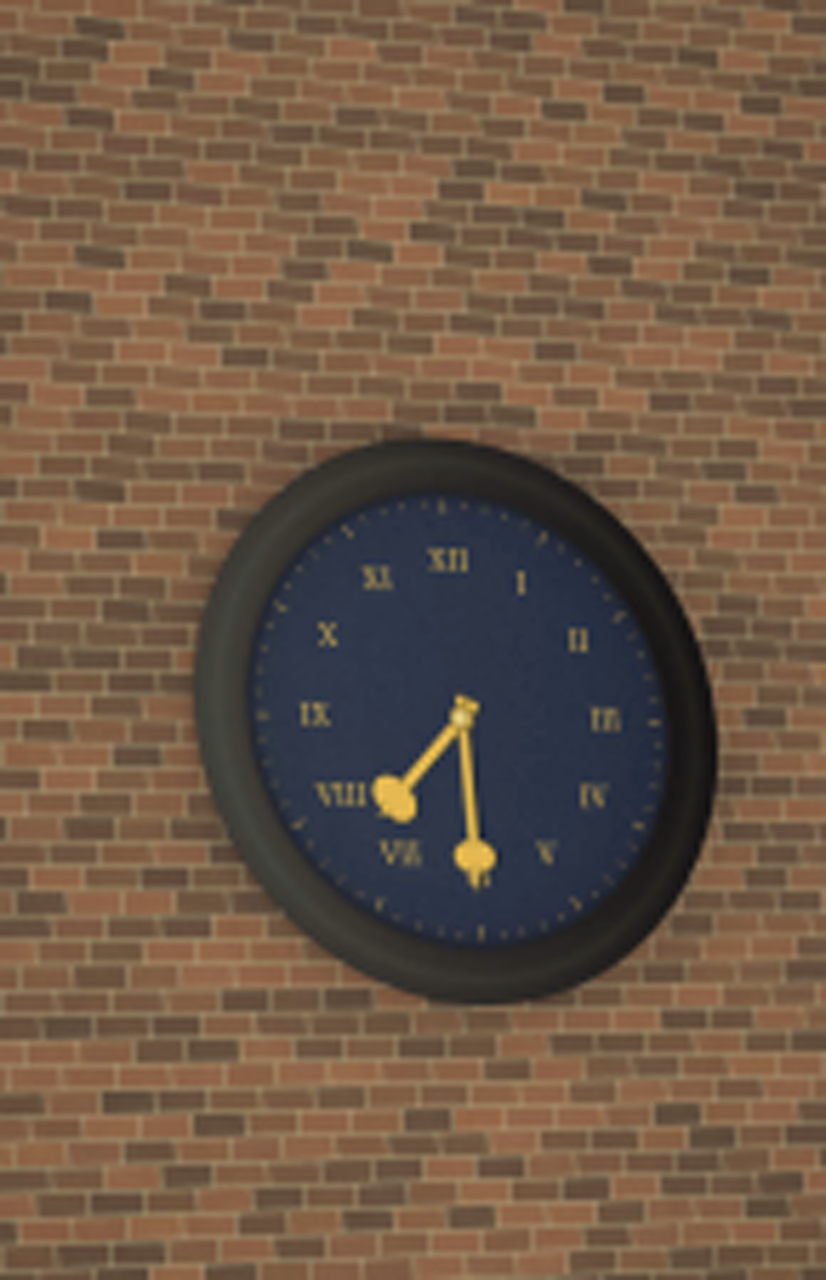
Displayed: 7h30
